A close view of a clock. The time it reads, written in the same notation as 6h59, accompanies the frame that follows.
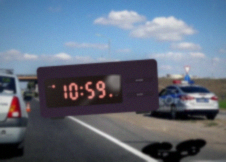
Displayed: 10h59
